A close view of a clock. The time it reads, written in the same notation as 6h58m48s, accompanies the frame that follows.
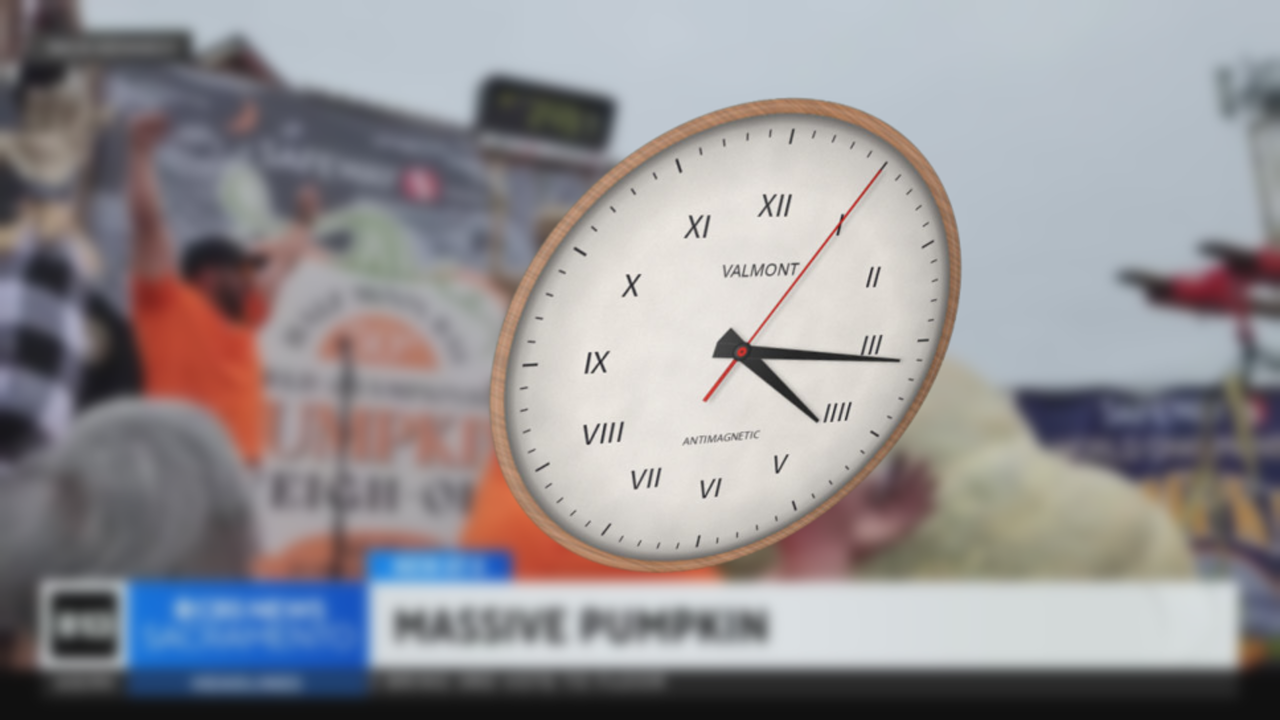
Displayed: 4h16m05s
